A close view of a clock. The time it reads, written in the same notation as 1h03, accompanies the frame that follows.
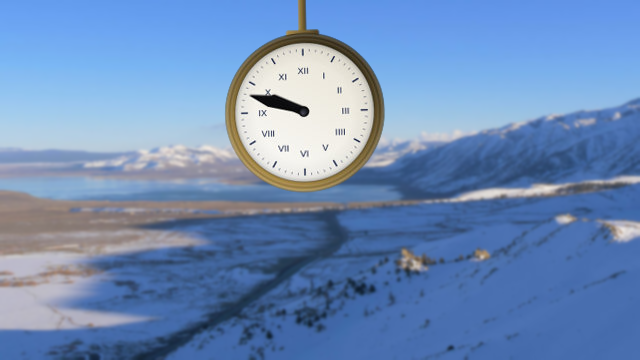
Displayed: 9h48
